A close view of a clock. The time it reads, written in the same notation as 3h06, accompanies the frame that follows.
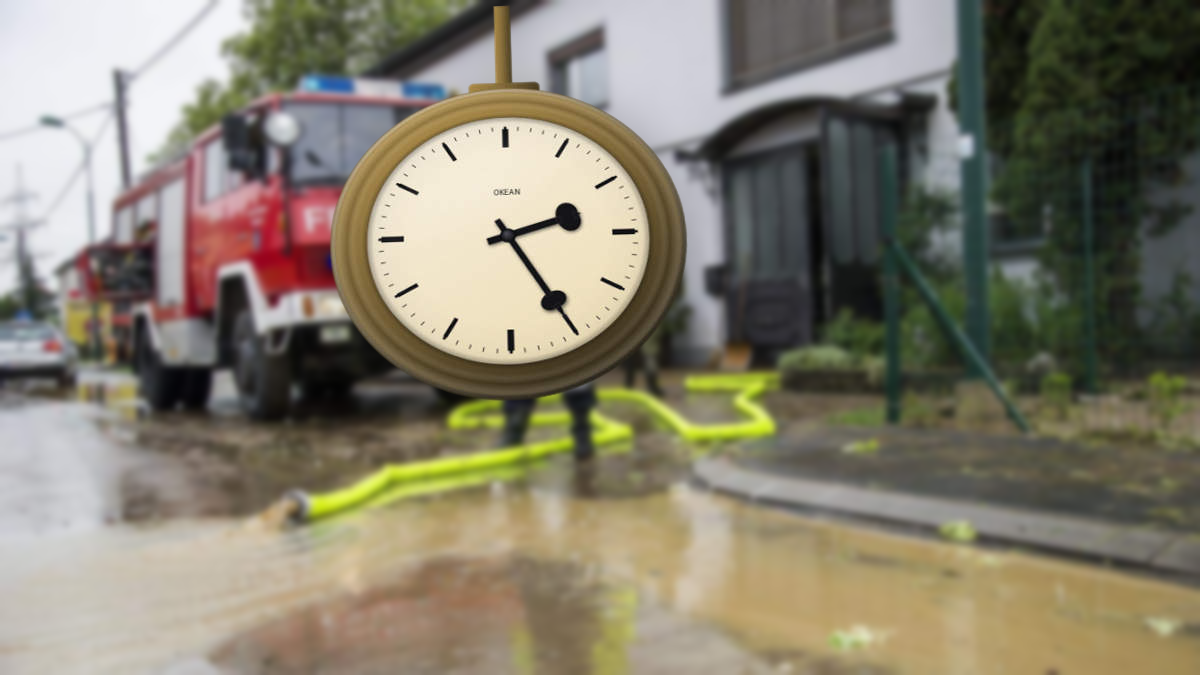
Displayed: 2h25
